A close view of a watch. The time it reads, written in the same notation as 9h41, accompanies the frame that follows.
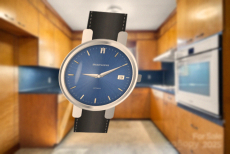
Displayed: 9h10
